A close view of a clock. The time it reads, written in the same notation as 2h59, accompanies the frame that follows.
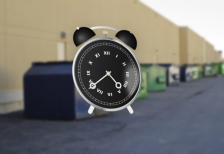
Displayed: 4h39
